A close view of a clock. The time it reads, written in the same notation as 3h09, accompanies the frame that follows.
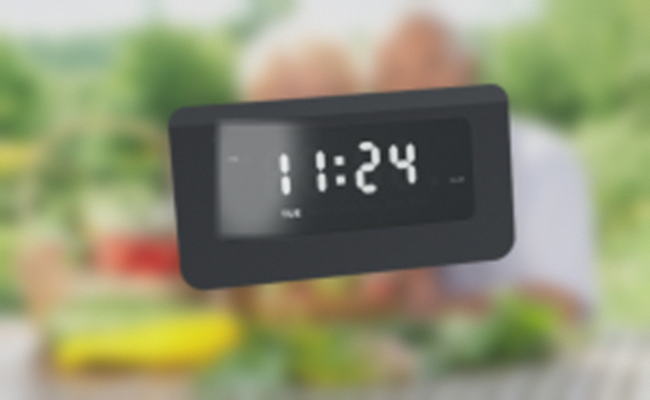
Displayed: 11h24
